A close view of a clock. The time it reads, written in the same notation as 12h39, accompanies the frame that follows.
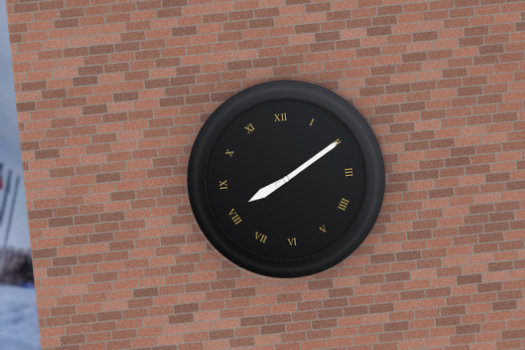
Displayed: 8h10
